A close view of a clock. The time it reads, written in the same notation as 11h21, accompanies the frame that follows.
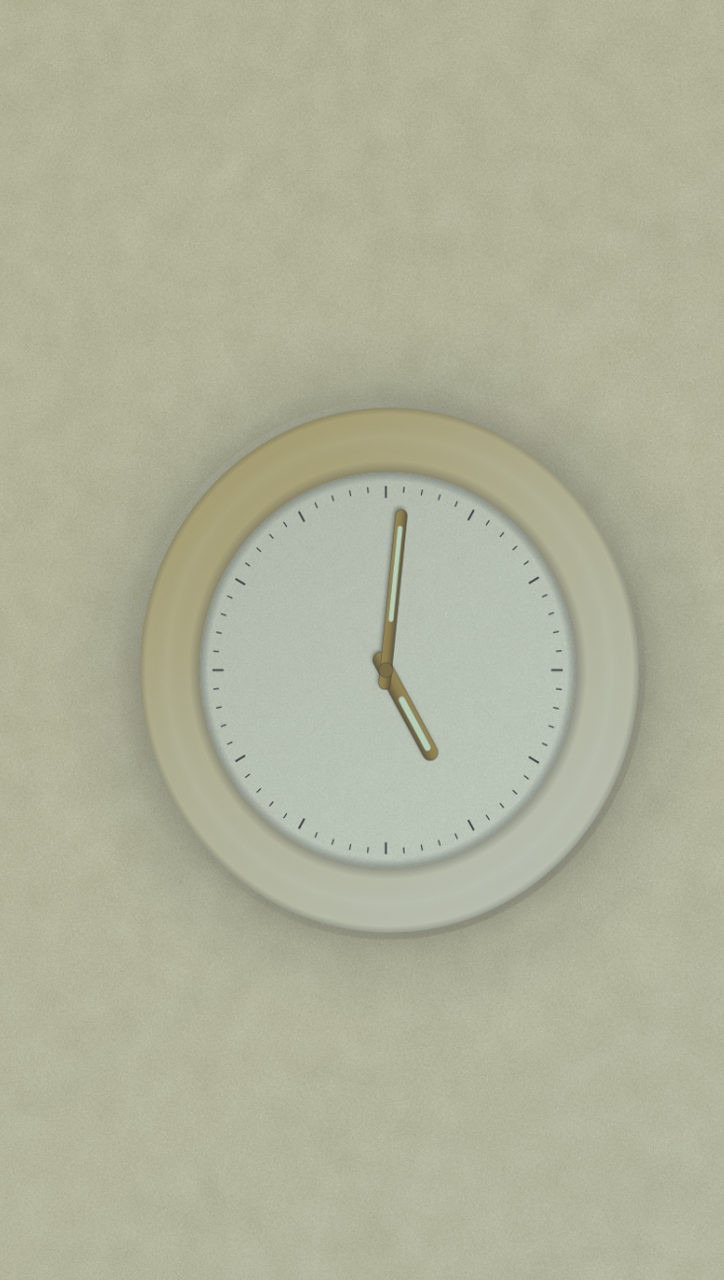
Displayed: 5h01
